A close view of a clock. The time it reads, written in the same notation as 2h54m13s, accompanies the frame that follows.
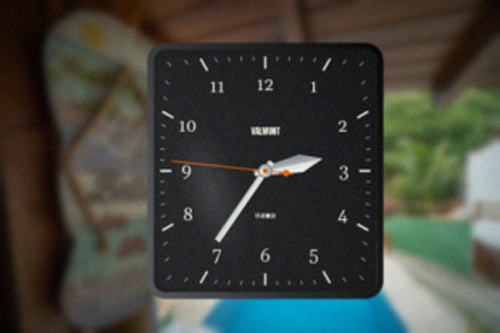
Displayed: 2h35m46s
